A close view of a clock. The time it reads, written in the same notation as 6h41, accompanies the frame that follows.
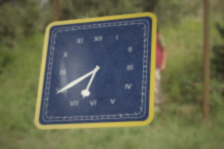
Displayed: 6h40
